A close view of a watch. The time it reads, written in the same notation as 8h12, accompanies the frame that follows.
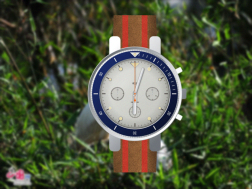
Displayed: 6h03
